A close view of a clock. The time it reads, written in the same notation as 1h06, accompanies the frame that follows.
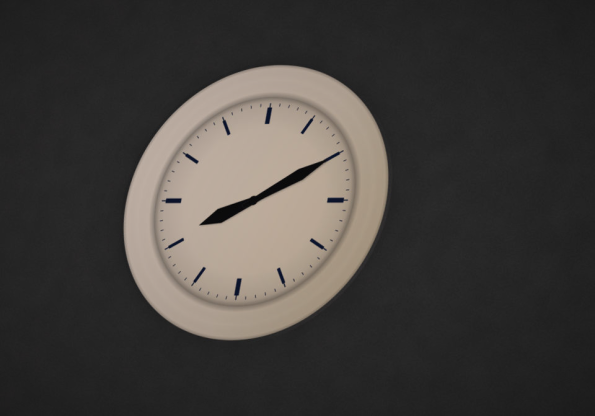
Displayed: 8h10
